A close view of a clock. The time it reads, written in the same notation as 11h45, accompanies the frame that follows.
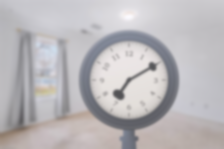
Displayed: 7h10
